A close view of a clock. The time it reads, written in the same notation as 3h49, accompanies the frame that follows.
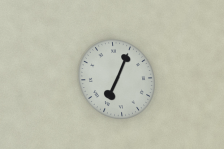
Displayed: 7h05
